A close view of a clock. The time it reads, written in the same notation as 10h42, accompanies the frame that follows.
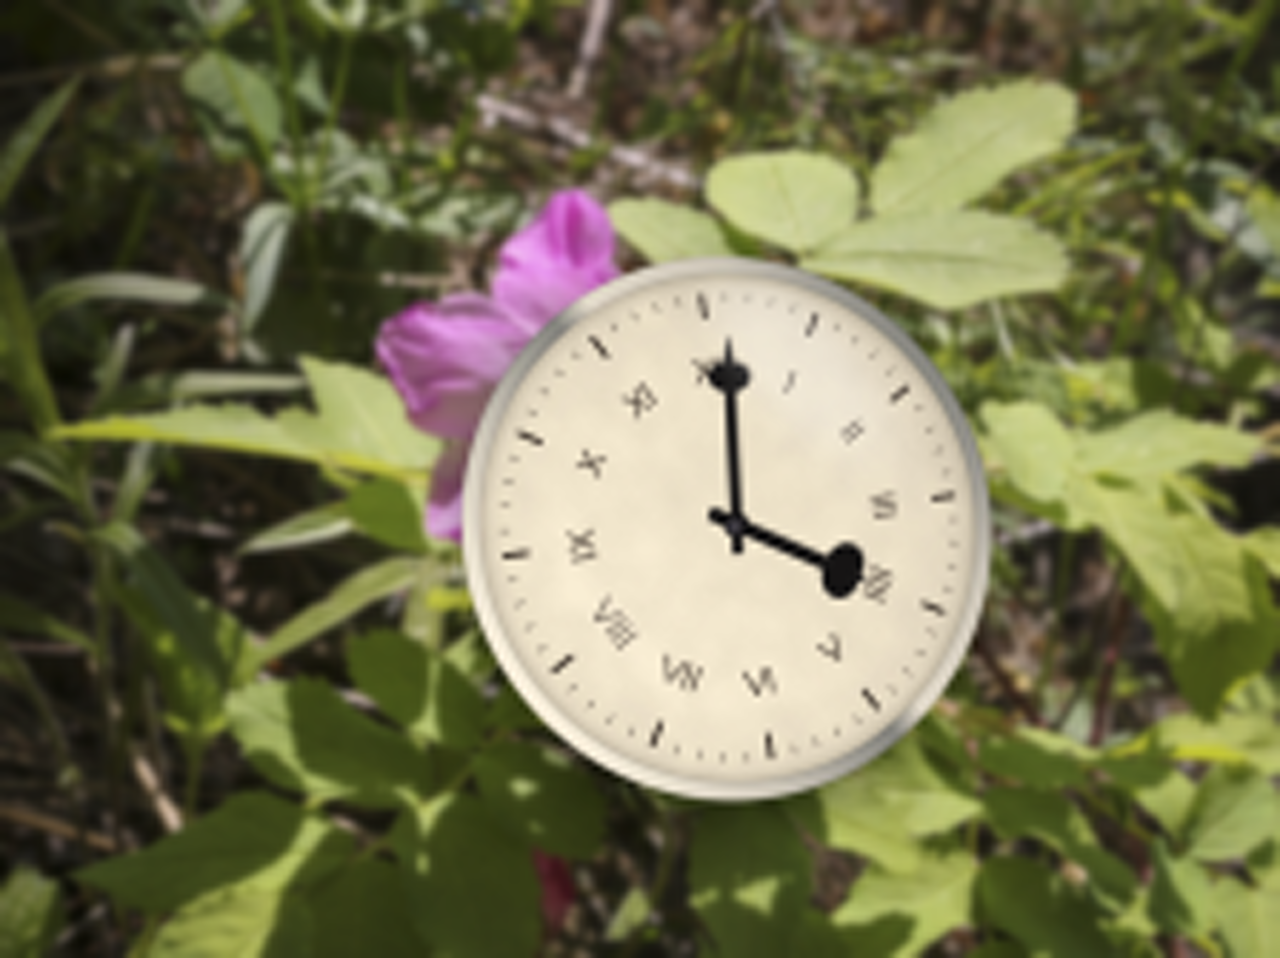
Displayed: 4h01
